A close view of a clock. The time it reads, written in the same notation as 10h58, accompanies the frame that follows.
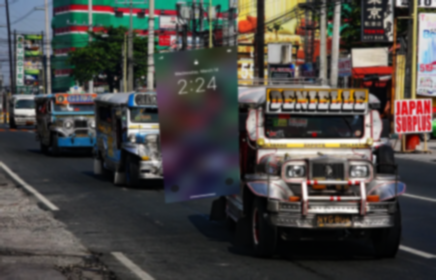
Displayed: 2h24
